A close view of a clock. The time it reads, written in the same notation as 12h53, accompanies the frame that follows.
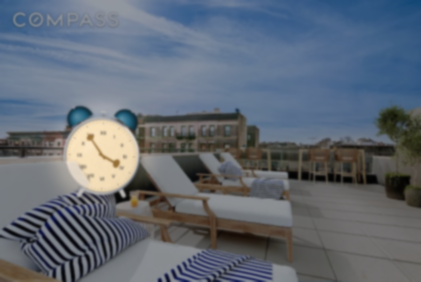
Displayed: 3h54
